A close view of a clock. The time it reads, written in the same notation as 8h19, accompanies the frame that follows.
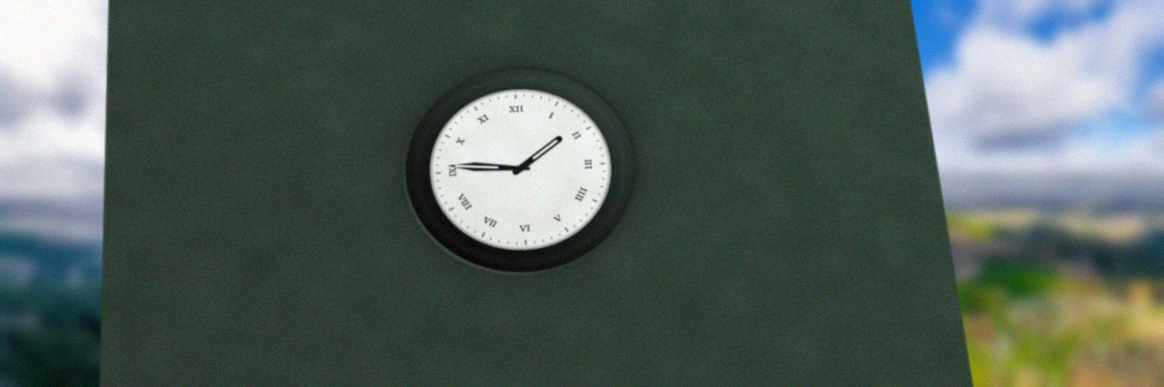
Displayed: 1h46
